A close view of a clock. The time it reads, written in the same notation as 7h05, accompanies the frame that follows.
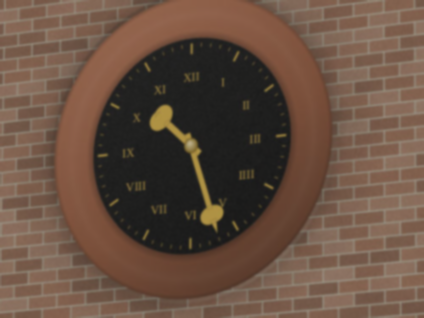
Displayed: 10h27
